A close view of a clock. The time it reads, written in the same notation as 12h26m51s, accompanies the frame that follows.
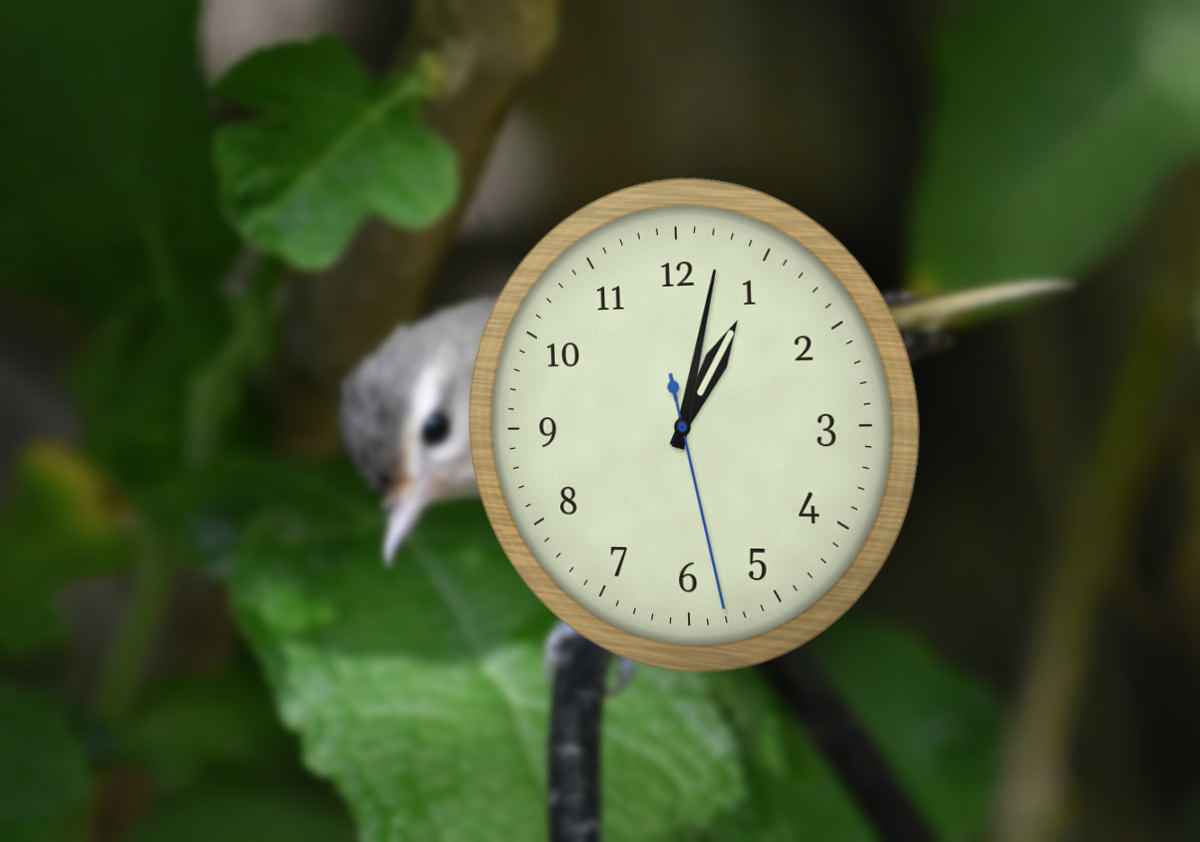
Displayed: 1h02m28s
